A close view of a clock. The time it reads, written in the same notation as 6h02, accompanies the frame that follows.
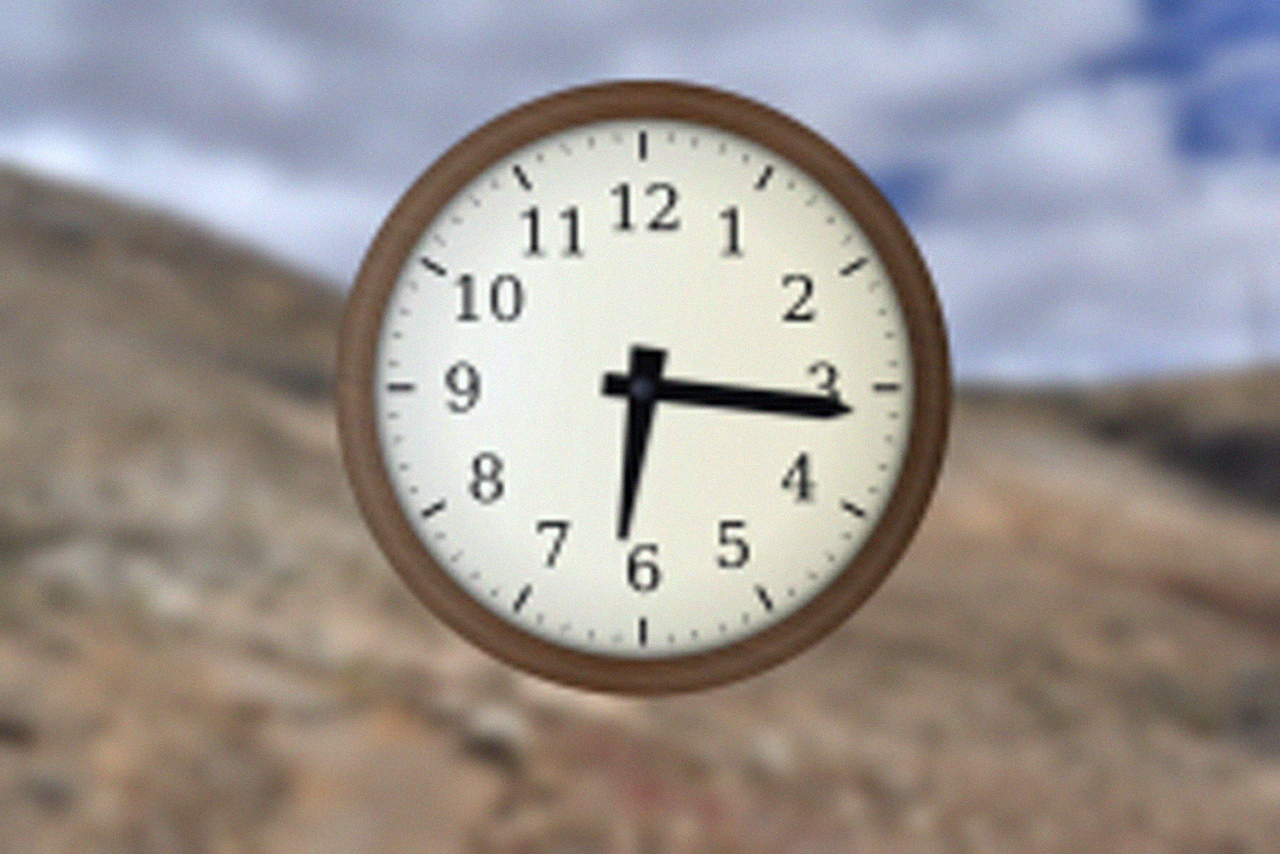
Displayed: 6h16
